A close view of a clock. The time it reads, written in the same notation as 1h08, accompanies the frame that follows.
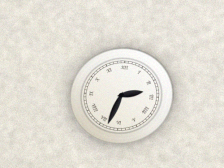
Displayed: 2h33
